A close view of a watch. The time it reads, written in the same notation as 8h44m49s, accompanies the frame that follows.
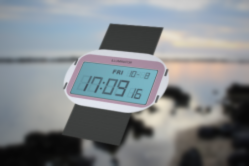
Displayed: 17h09m16s
